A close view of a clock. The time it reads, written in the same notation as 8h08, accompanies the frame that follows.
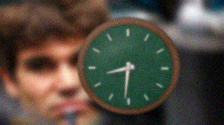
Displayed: 8h31
